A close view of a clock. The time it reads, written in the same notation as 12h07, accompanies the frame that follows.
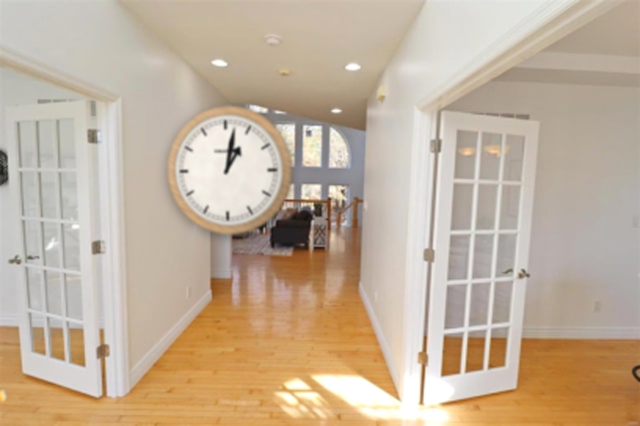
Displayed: 1h02
